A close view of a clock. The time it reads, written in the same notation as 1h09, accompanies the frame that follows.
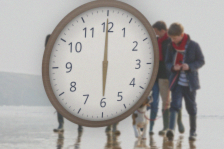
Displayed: 6h00
